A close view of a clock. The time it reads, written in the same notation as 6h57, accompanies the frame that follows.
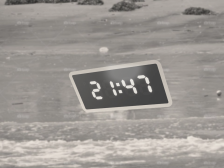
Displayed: 21h47
